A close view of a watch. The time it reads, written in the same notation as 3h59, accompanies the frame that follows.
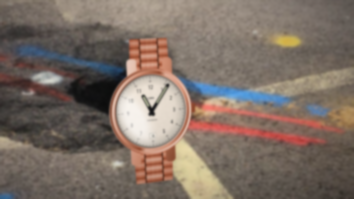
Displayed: 11h06
